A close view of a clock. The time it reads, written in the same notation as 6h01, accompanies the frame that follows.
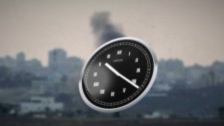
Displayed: 10h21
